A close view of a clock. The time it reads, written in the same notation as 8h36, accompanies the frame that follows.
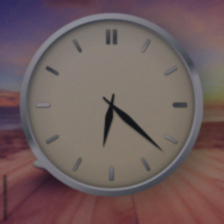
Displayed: 6h22
